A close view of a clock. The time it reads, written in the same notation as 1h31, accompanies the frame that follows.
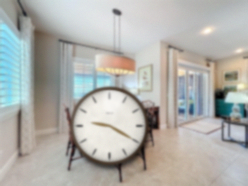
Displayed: 9h20
